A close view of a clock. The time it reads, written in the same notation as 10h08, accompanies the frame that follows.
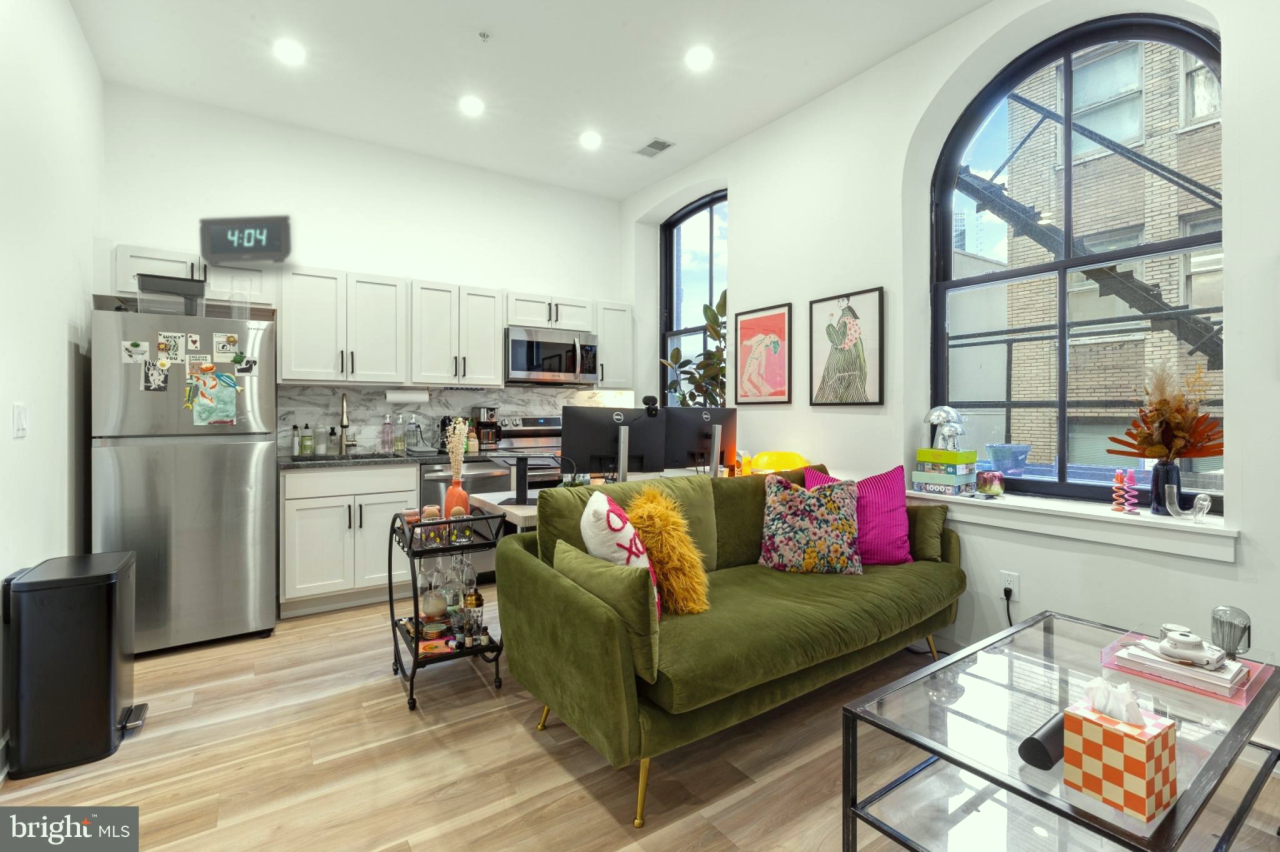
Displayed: 4h04
